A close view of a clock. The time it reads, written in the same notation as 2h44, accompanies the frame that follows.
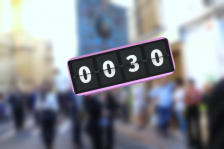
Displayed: 0h30
